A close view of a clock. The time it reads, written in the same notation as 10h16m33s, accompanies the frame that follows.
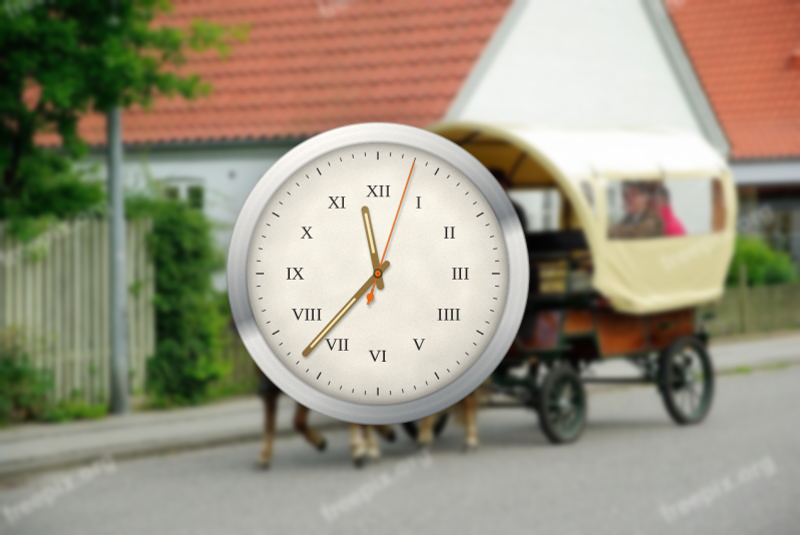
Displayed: 11h37m03s
